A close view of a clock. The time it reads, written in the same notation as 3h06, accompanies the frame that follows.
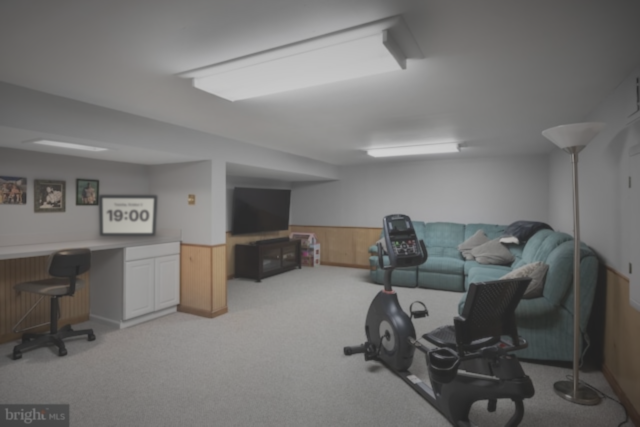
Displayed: 19h00
